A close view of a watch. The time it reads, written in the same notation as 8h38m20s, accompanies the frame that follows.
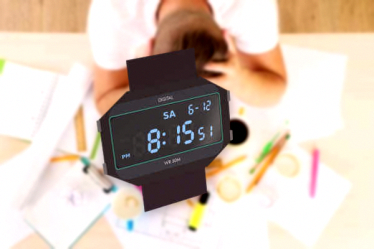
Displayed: 8h15m51s
